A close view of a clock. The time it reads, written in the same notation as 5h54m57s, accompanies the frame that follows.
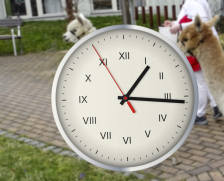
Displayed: 1h15m55s
